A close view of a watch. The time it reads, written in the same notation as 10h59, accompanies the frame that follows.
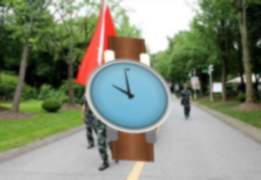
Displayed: 9h59
